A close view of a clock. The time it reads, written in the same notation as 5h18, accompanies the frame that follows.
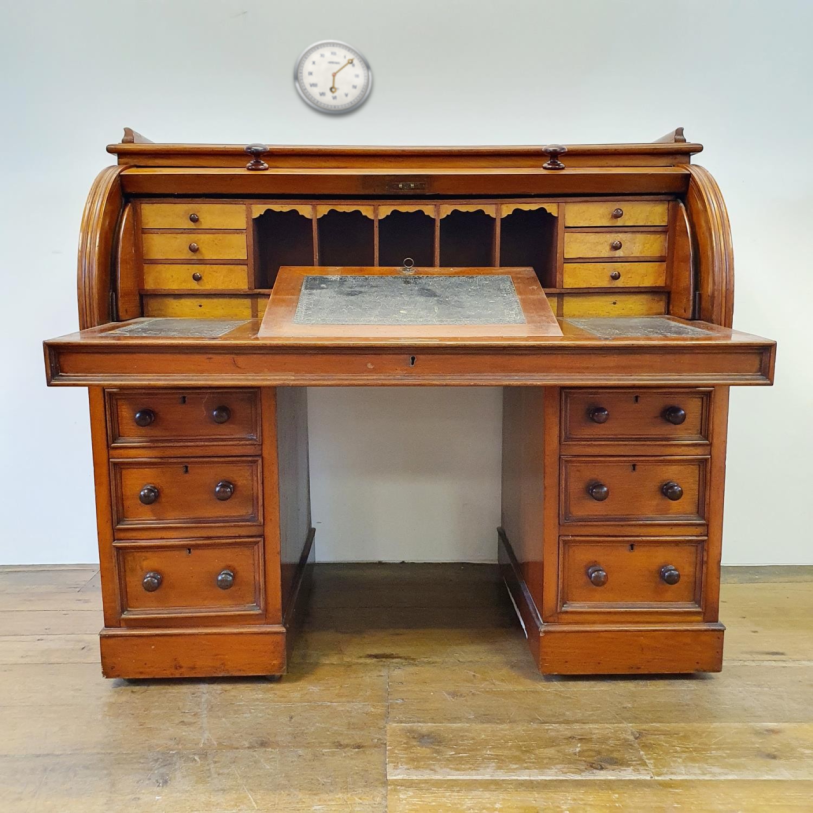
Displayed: 6h08
